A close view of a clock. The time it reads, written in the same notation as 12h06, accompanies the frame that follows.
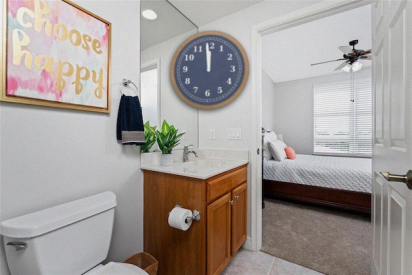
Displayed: 11h59
